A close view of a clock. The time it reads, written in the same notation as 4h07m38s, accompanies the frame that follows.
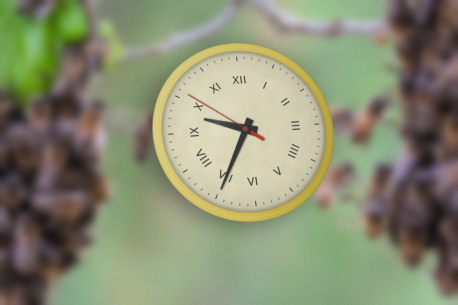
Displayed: 9h34m51s
